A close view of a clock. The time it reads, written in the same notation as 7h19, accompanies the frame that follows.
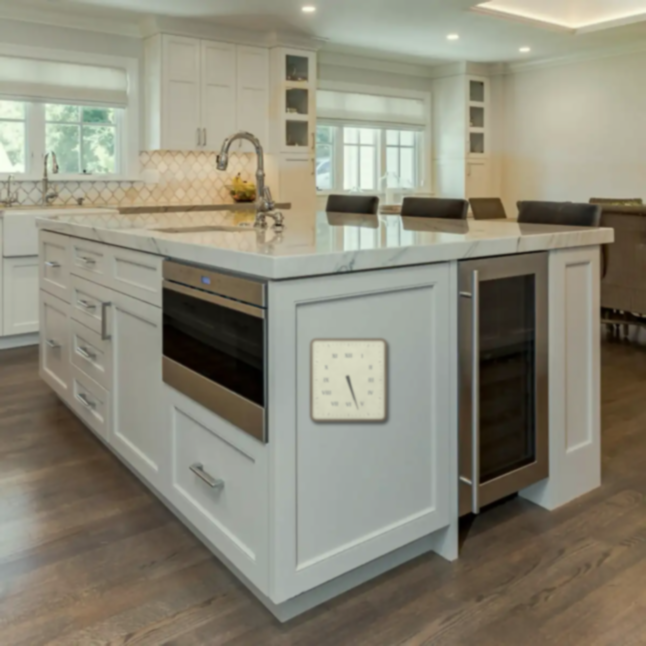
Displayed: 5h27
